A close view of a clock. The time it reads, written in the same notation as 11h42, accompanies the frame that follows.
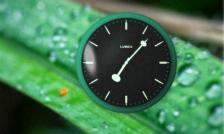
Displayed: 7h07
